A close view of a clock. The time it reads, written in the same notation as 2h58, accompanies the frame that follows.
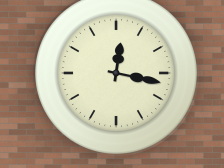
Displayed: 12h17
